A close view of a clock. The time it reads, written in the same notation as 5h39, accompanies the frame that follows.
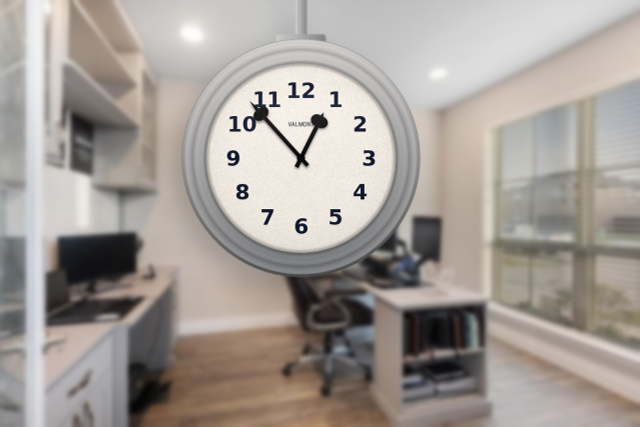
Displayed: 12h53
